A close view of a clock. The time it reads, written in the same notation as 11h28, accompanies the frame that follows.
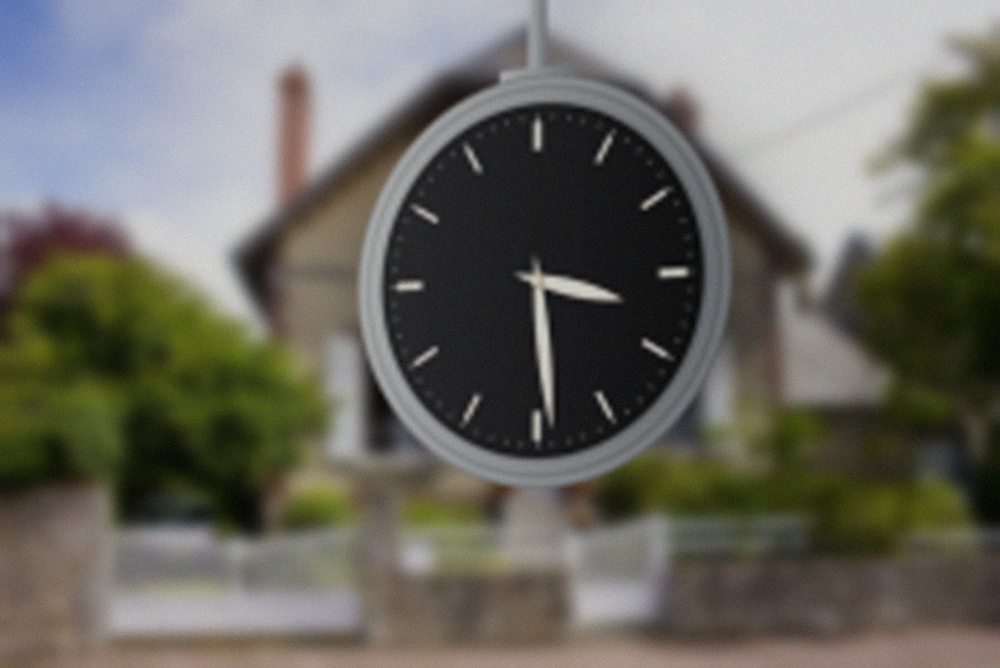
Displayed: 3h29
